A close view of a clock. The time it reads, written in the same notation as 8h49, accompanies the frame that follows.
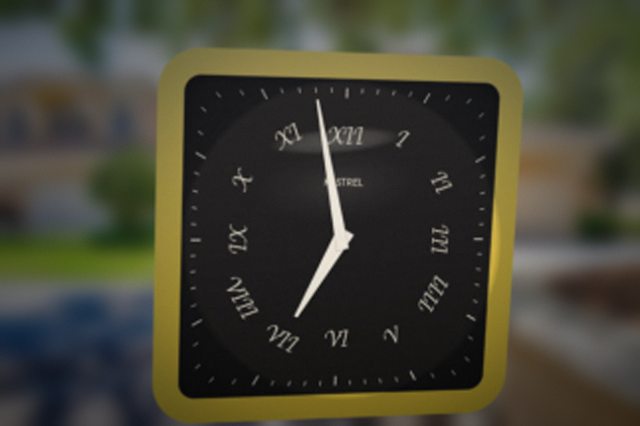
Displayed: 6h58
